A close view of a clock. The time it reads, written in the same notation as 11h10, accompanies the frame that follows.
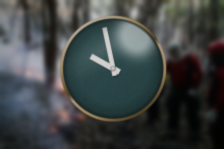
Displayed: 9h58
